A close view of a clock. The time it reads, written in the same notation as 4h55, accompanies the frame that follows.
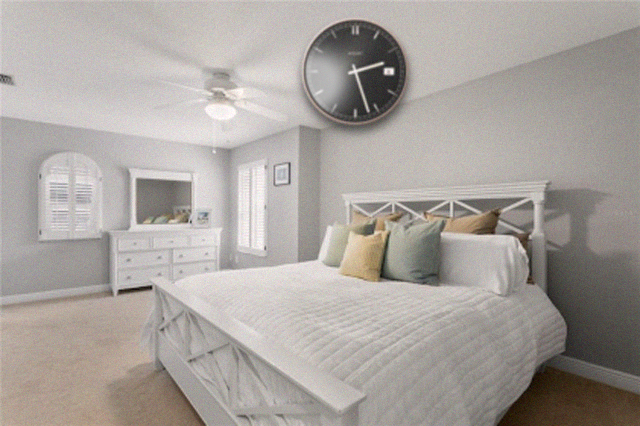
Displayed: 2h27
